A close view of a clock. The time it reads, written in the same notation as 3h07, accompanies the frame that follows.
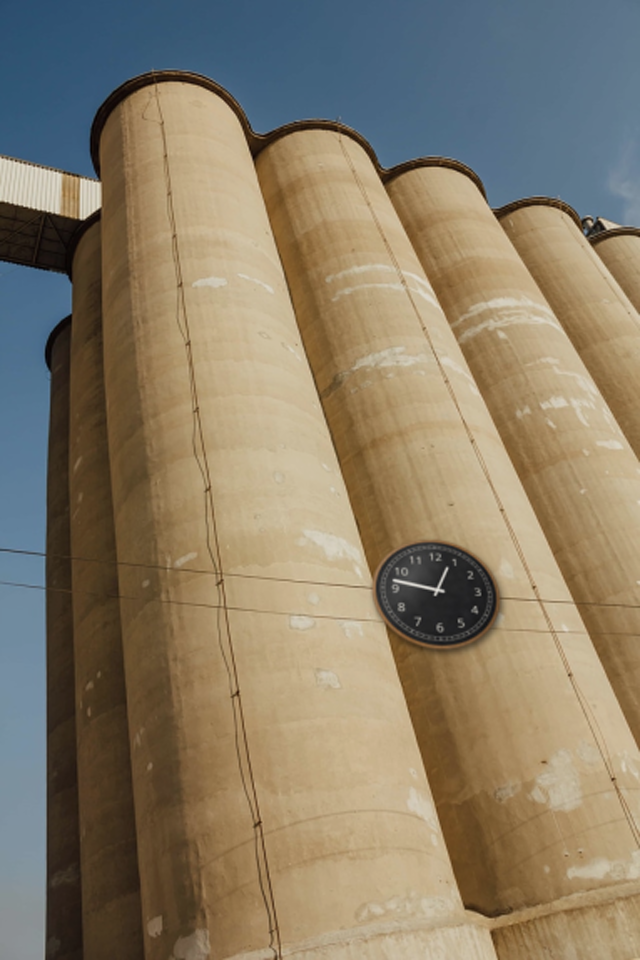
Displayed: 12h47
